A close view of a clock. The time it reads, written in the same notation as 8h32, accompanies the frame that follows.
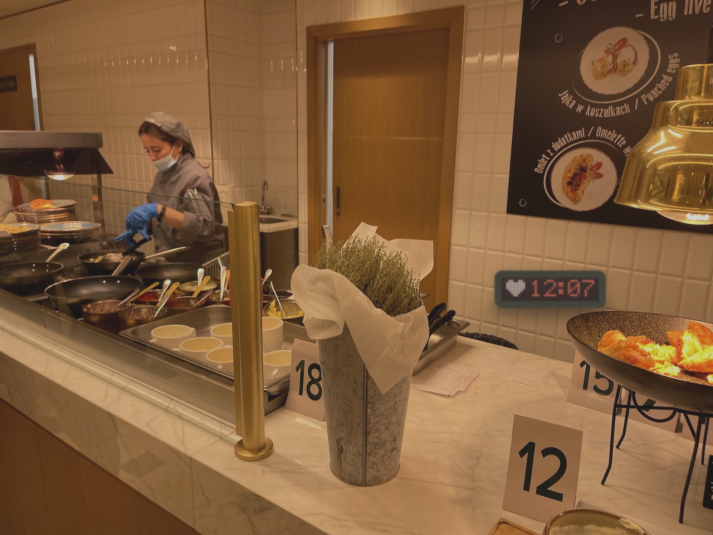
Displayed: 12h07
